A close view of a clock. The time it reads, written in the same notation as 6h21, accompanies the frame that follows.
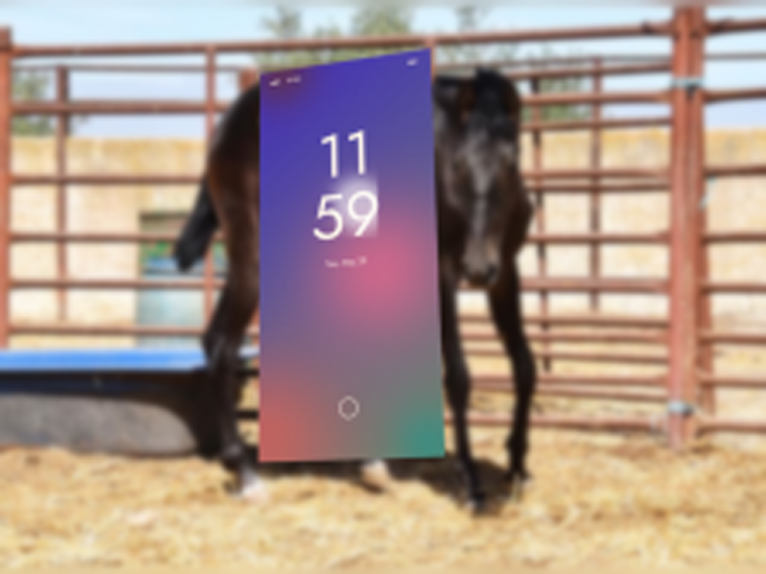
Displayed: 11h59
